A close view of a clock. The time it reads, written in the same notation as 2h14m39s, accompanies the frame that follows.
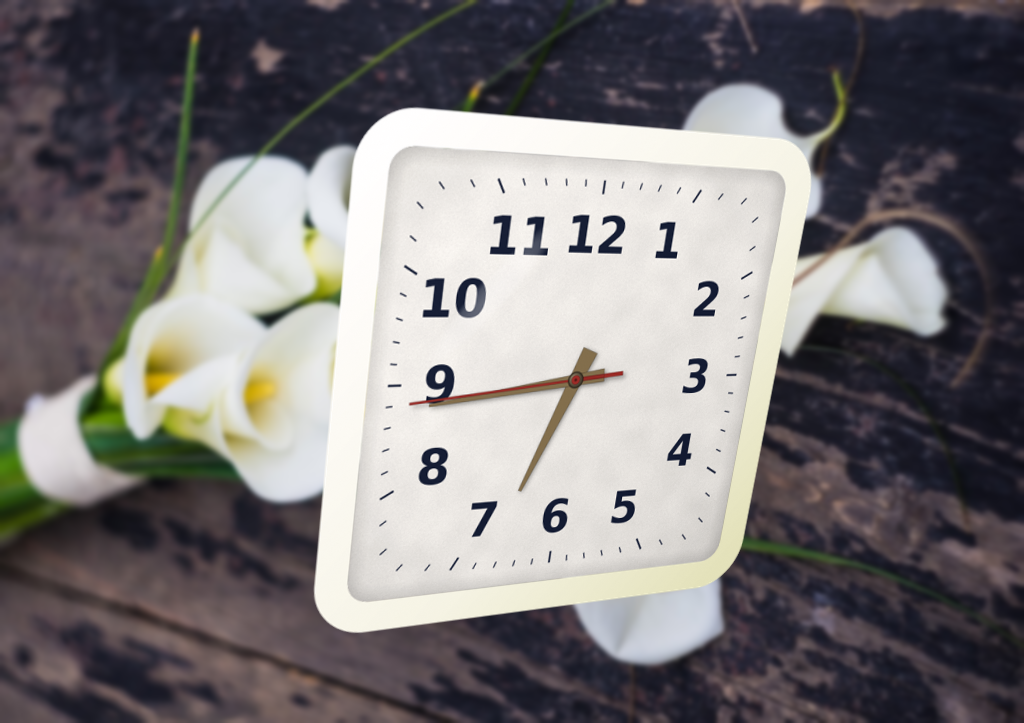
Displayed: 6h43m44s
